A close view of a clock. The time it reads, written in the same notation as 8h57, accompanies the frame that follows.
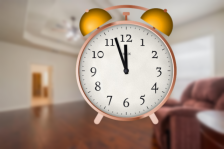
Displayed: 11h57
